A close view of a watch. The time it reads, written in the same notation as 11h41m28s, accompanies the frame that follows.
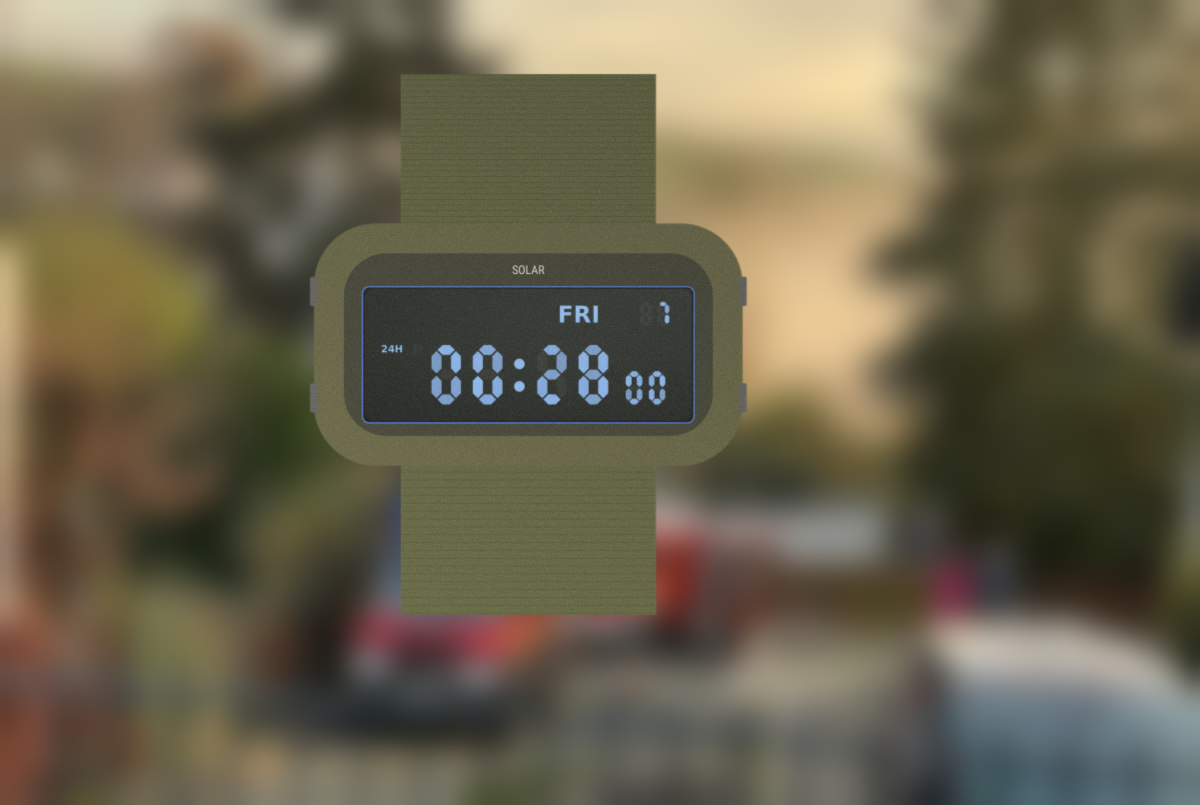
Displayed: 0h28m00s
